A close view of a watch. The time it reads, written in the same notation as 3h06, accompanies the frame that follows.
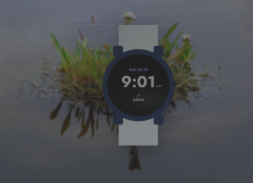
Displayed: 9h01
